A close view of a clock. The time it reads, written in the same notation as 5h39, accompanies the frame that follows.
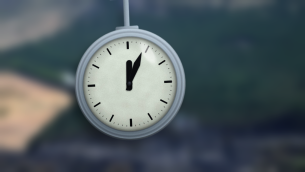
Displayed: 12h04
